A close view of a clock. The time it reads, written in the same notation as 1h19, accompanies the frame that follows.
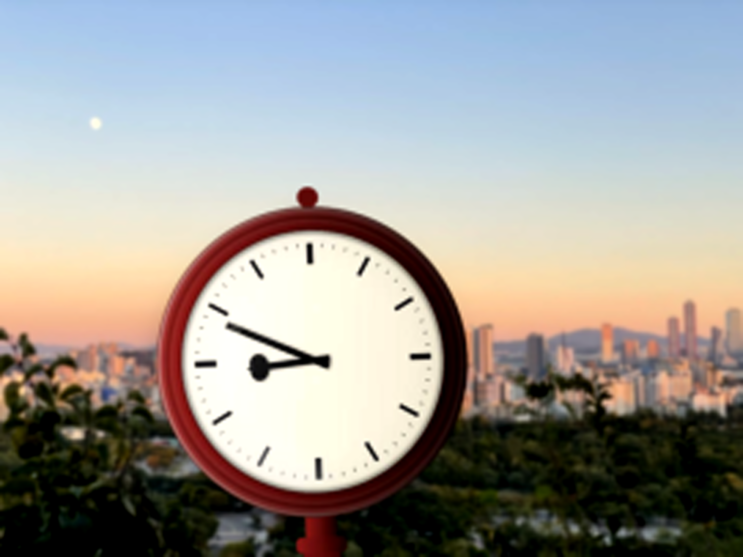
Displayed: 8h49
